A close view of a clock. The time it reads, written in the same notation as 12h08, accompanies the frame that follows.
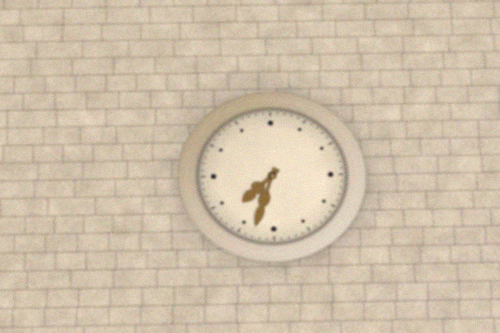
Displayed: 7h33
